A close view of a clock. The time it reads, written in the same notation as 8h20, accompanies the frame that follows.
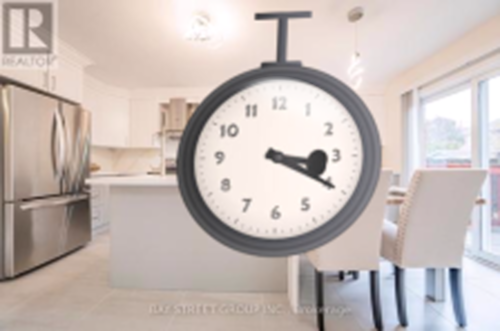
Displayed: 3h20
